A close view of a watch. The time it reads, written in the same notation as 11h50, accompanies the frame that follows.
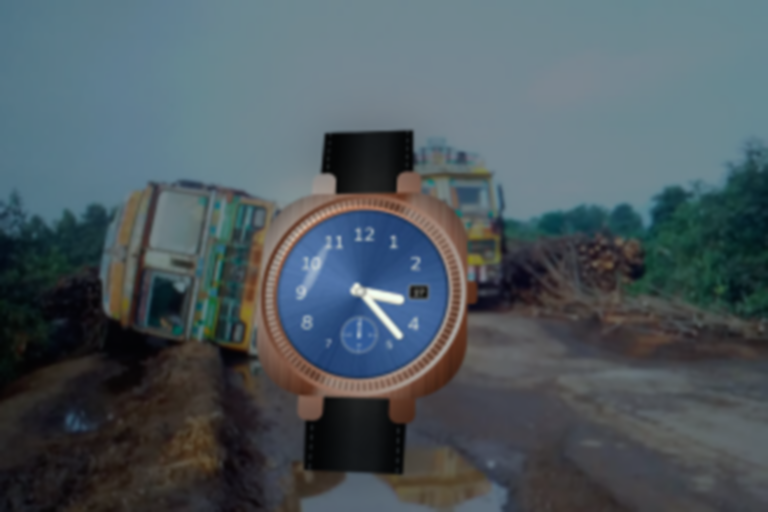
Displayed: 3h23
